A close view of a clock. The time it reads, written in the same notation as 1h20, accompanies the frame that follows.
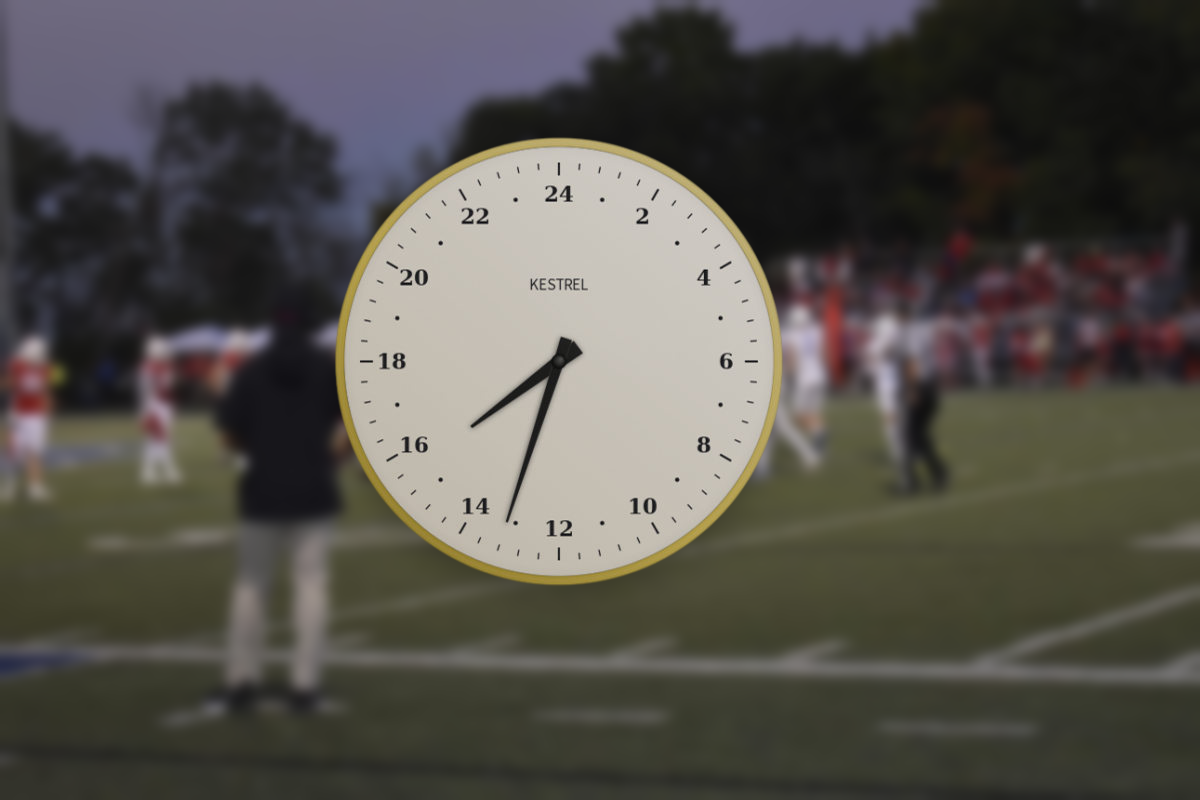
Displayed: 15h33
